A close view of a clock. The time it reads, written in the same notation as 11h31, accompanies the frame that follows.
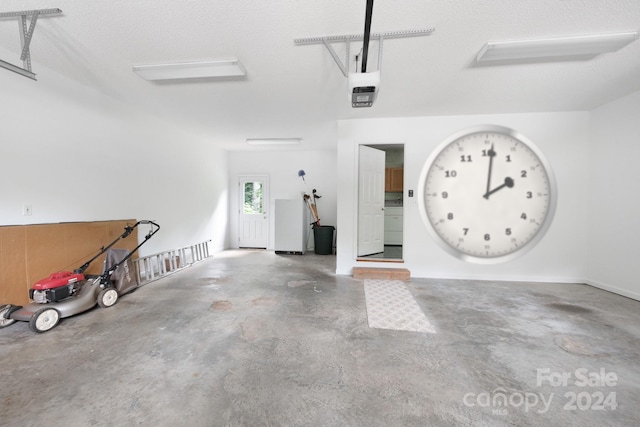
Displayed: 2h01
